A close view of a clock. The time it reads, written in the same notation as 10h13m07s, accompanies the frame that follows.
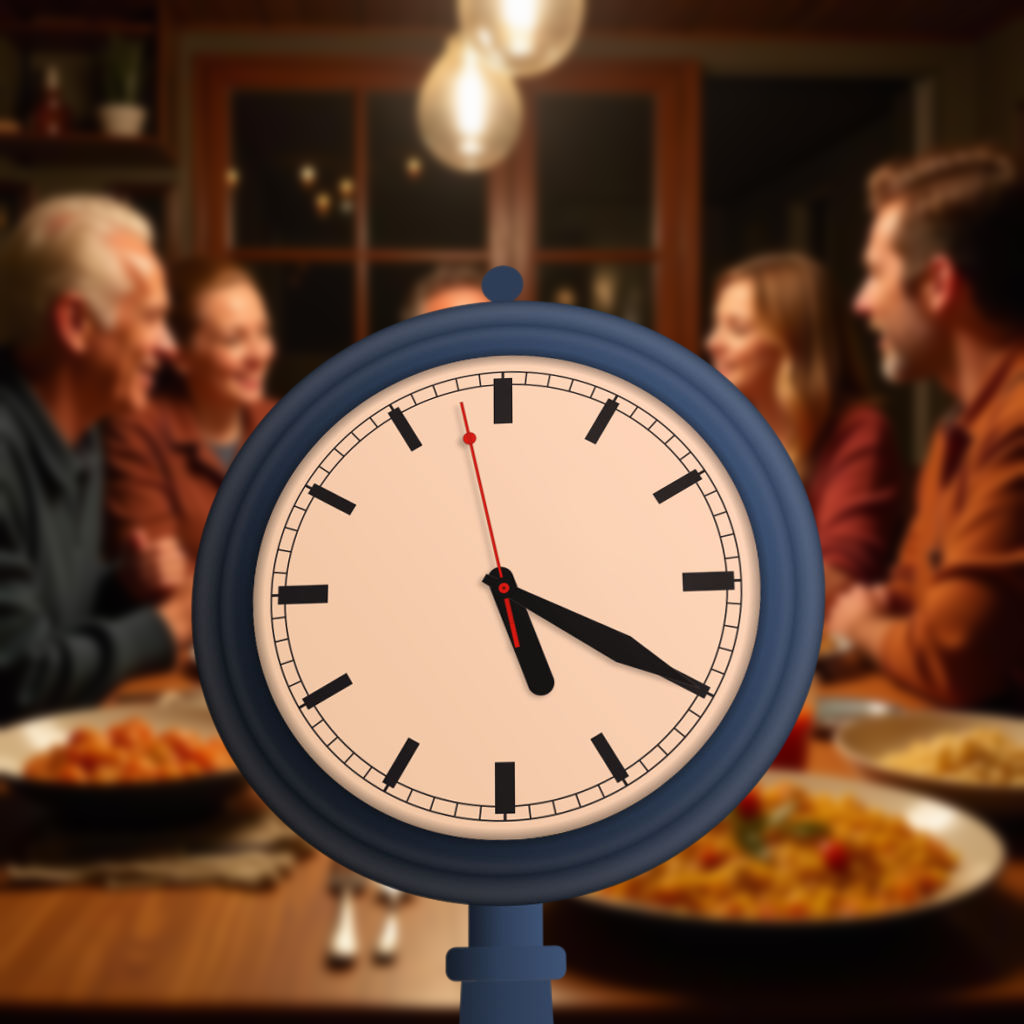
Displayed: 5h19m58s
